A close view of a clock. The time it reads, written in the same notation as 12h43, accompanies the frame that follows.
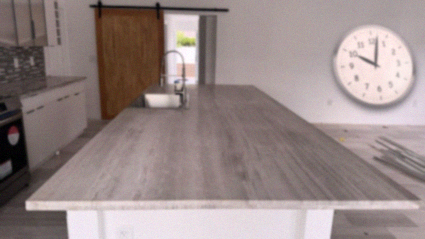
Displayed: 10h02
